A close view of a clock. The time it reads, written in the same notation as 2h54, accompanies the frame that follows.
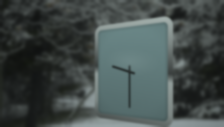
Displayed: 9h30
